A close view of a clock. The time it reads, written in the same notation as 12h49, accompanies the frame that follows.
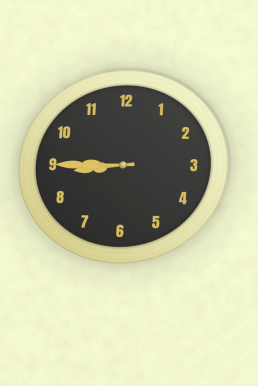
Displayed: 8h45
